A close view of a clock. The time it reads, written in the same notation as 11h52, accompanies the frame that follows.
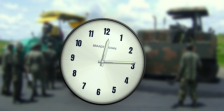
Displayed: 12h14
